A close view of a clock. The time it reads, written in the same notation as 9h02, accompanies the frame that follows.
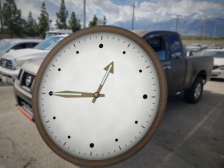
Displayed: 12h45
